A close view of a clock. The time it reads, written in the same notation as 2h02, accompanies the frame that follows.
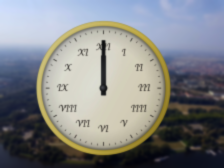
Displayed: 12h00
